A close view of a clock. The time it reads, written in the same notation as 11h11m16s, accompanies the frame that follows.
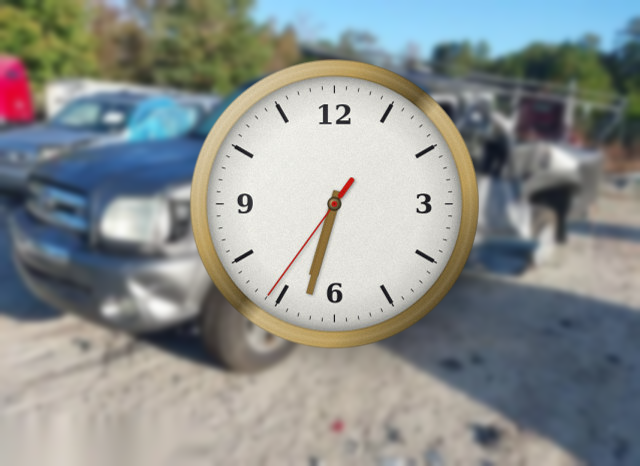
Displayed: 6h32m36s
